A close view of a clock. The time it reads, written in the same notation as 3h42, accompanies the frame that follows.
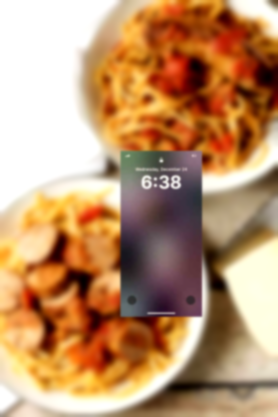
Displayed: 6h38
